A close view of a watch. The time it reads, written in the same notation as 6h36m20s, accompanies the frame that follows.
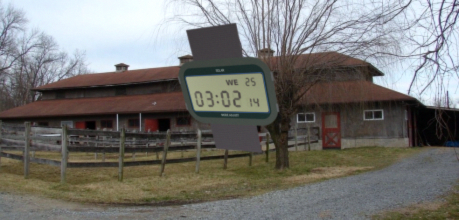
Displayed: 3h02m14s
